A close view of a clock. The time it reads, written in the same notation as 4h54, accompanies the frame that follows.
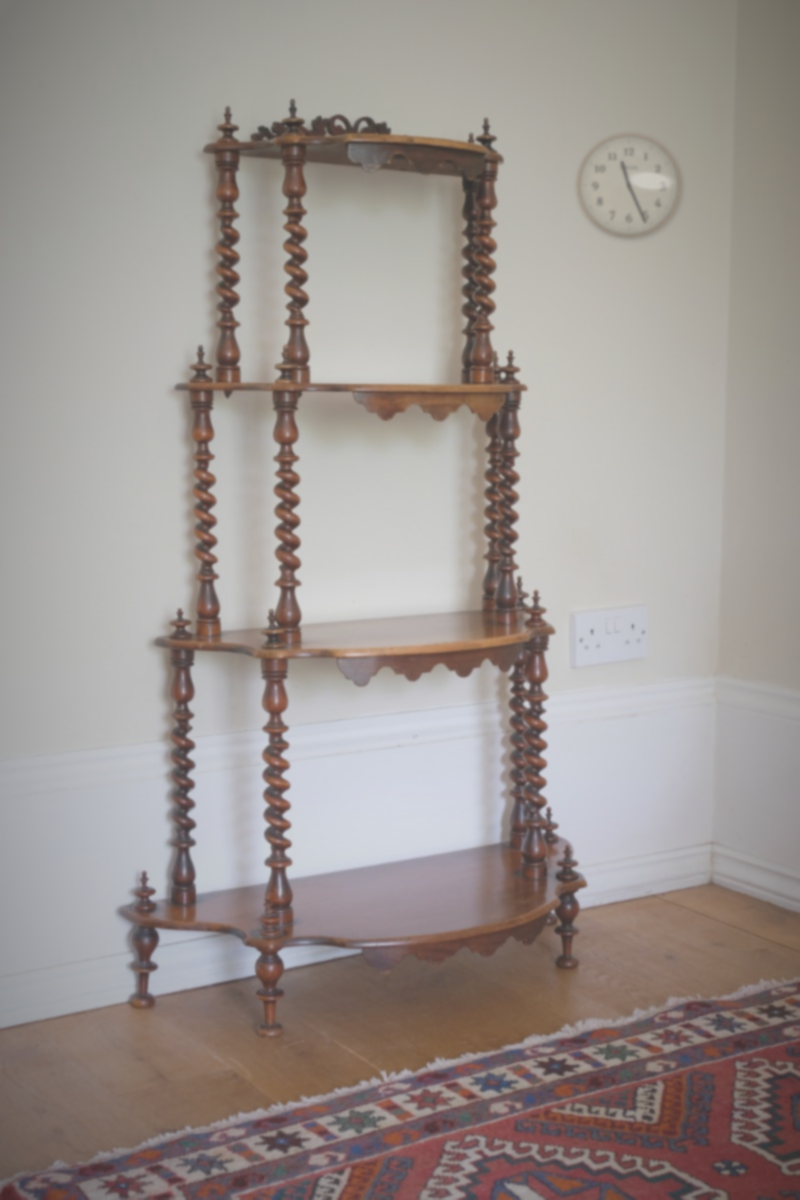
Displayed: 11h26
